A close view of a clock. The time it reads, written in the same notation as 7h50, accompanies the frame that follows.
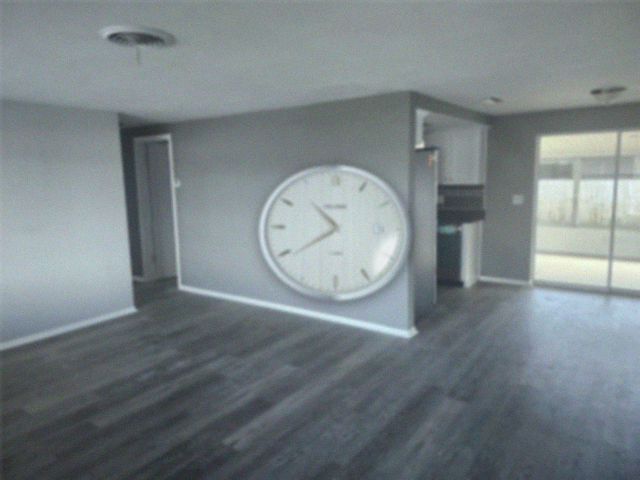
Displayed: 10h39
